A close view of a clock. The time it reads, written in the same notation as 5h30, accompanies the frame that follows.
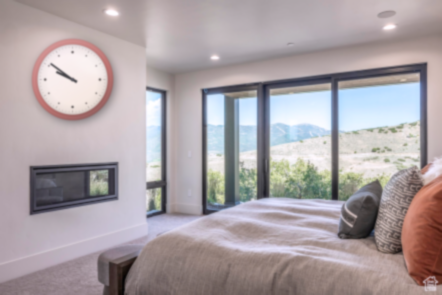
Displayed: 9h51
